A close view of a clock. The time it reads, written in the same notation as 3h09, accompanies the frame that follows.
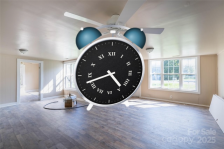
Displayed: 4h42
